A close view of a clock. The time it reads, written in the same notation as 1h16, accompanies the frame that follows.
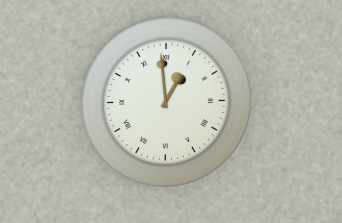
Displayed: 12h59
